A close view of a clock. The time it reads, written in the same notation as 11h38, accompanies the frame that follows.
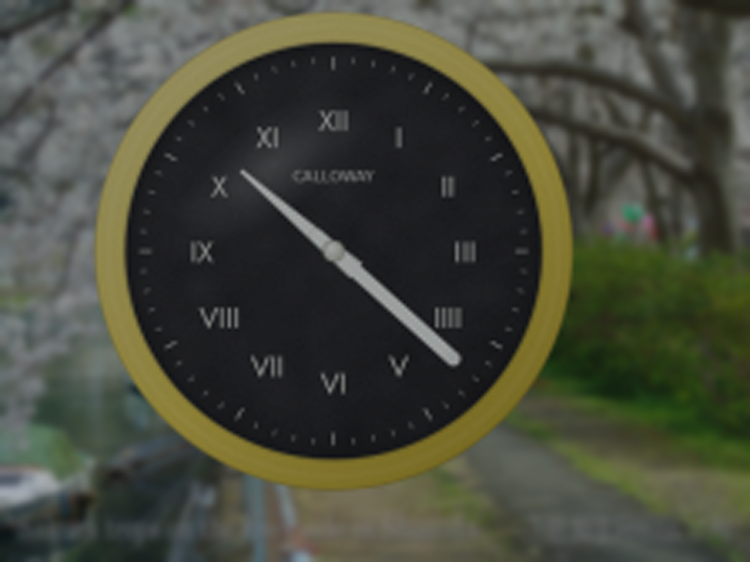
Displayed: 10h22
